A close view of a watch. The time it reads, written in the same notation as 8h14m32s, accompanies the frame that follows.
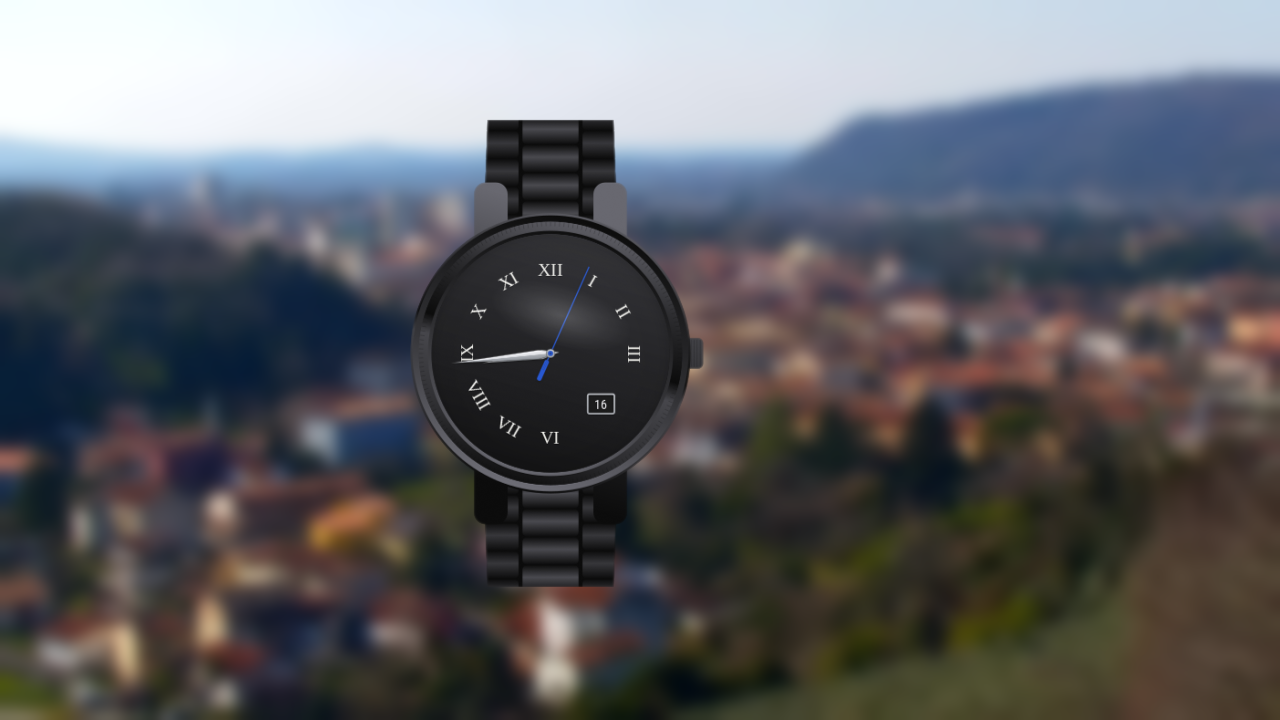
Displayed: 8h44m04s
